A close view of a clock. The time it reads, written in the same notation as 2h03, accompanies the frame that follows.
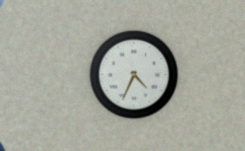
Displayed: 4h34
